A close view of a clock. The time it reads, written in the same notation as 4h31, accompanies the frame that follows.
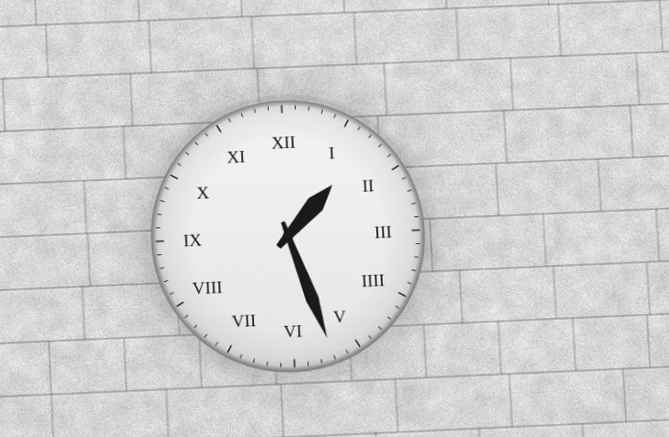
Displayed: 1h27
